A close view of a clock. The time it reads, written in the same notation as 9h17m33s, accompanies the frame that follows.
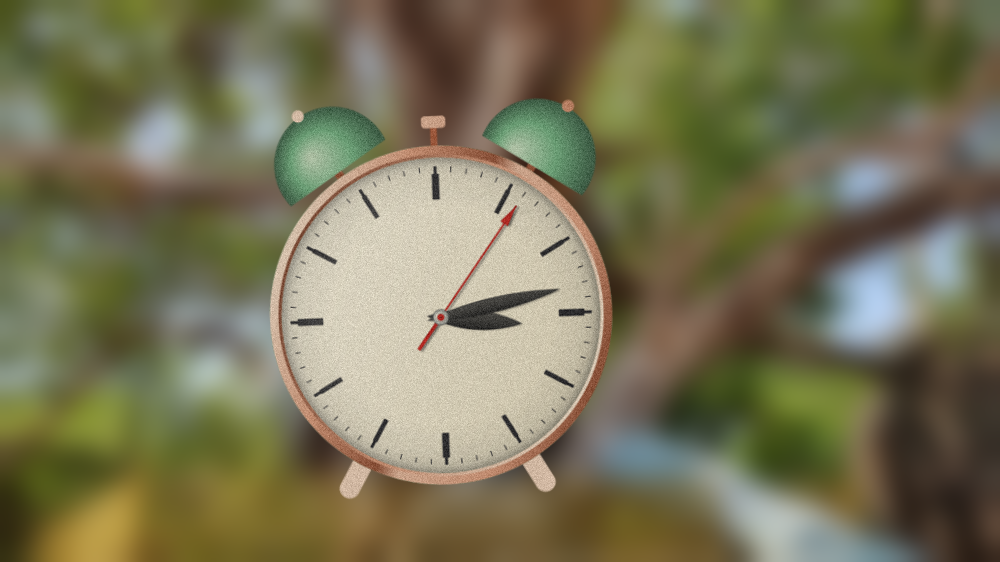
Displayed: 3h13m06s
